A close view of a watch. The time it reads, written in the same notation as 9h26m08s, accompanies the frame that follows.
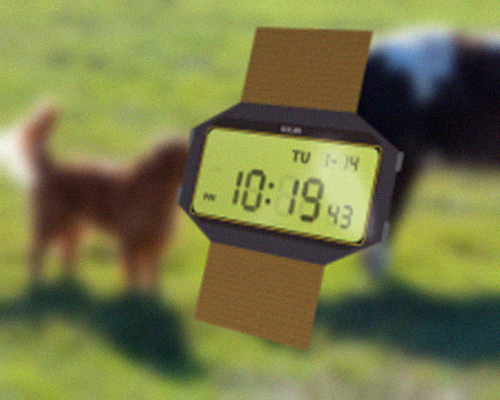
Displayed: 10h19m43s
